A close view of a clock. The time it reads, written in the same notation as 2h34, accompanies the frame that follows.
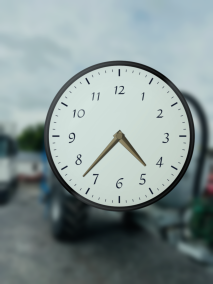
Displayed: 4h37
